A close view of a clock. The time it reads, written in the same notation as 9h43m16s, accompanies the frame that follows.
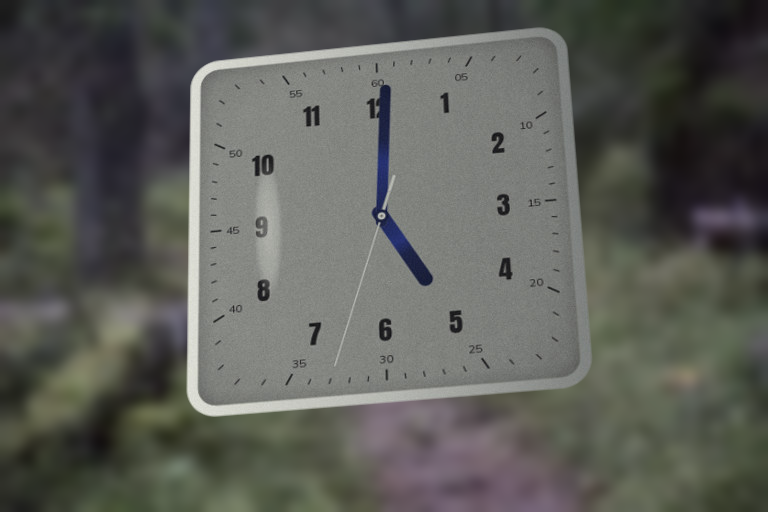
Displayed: 5h00m33s
